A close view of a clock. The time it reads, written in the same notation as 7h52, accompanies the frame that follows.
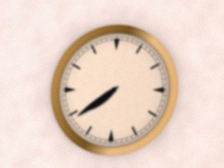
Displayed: 7h39
